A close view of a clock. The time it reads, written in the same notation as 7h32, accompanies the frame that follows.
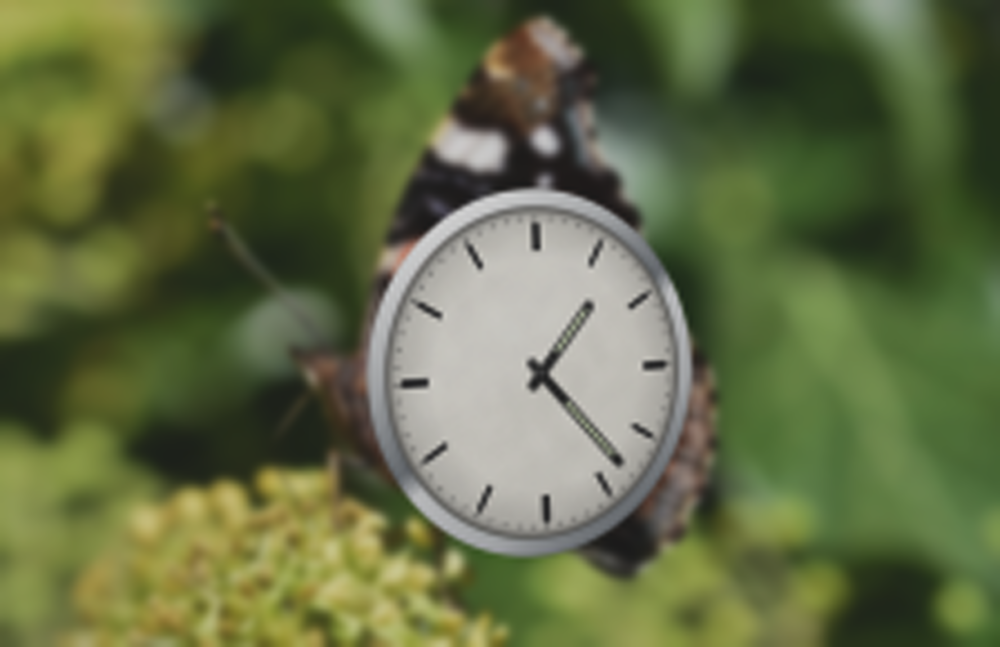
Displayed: 1h23
